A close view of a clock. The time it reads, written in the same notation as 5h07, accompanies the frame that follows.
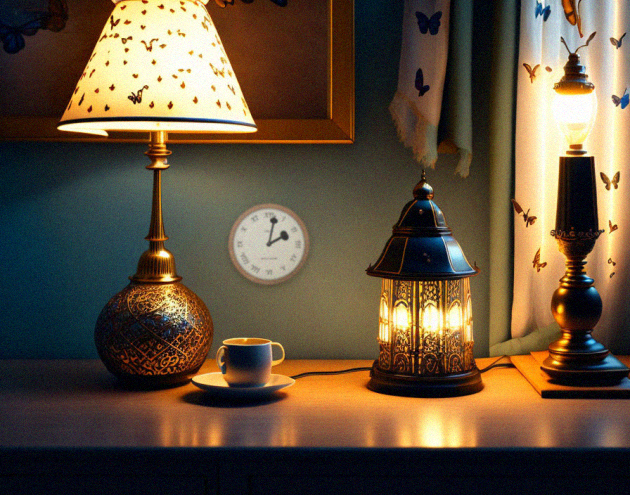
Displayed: 2h02
